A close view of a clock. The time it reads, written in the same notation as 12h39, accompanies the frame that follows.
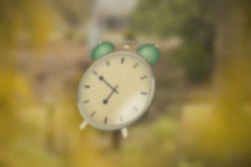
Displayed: 6h50
